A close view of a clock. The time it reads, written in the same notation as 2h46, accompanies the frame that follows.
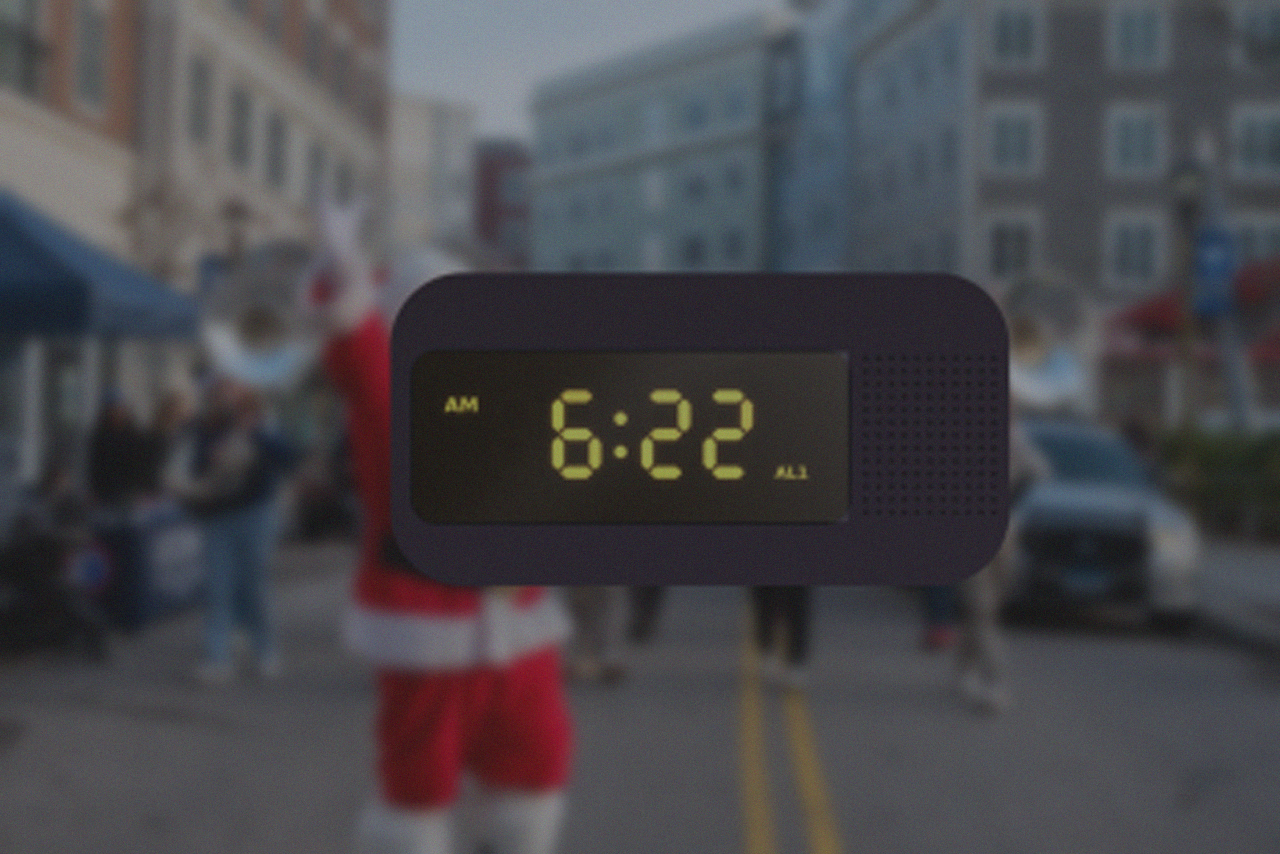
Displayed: 6h22
